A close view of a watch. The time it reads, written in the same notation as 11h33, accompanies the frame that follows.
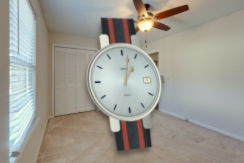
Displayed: 1h02
